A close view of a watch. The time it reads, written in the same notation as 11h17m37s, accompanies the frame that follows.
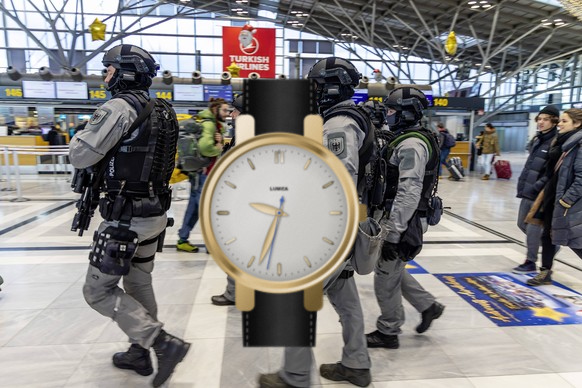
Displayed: 9h33m32s
